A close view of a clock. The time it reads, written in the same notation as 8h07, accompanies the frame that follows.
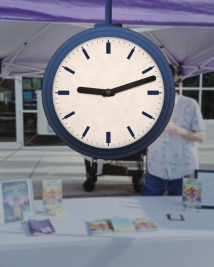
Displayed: 9h12
